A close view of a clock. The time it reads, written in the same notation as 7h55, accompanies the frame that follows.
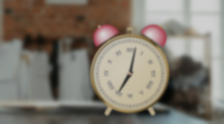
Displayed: 7h02
